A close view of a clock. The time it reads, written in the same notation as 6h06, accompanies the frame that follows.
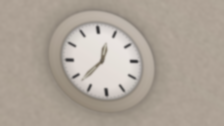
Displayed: 12h38
